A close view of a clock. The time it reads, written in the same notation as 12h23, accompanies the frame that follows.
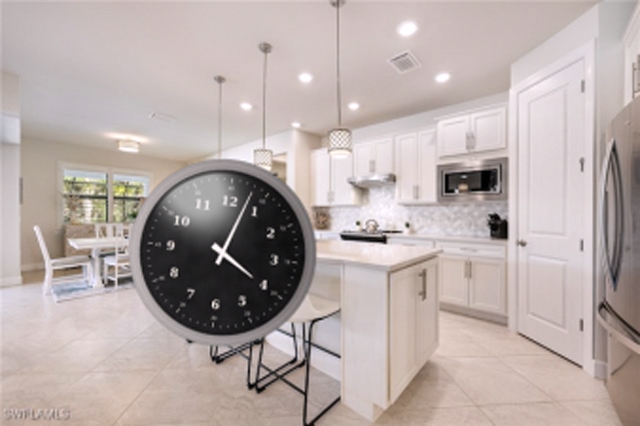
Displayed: 4h03
